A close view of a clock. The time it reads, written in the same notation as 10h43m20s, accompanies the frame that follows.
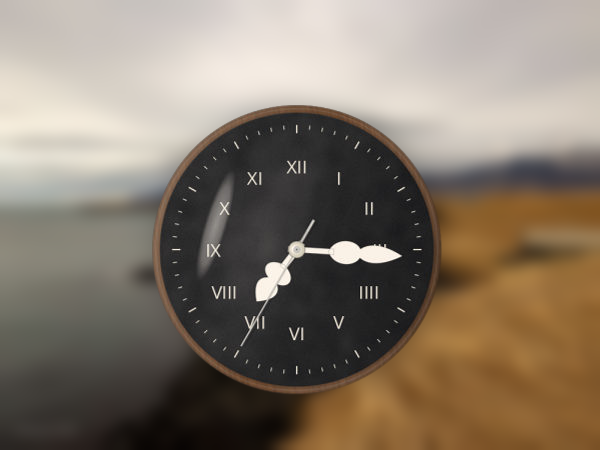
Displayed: 7h15m35s
